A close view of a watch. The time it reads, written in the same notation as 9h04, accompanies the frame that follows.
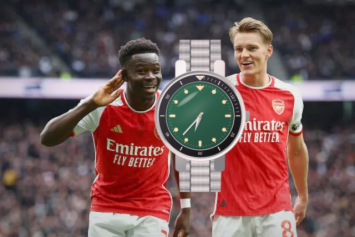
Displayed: 6h37
